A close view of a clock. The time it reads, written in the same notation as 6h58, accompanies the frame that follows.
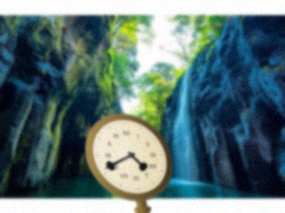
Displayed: 4h41
